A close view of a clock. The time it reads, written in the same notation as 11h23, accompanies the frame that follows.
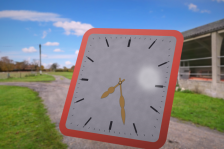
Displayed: 7h27
